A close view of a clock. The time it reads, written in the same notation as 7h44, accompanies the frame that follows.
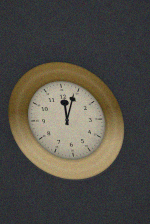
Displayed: 12h04
